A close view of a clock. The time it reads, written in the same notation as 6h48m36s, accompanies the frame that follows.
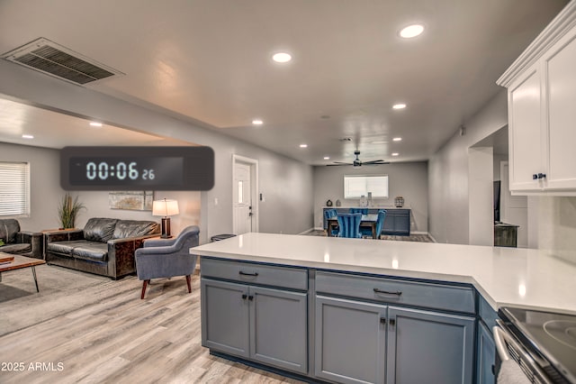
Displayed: 0h06m26s
